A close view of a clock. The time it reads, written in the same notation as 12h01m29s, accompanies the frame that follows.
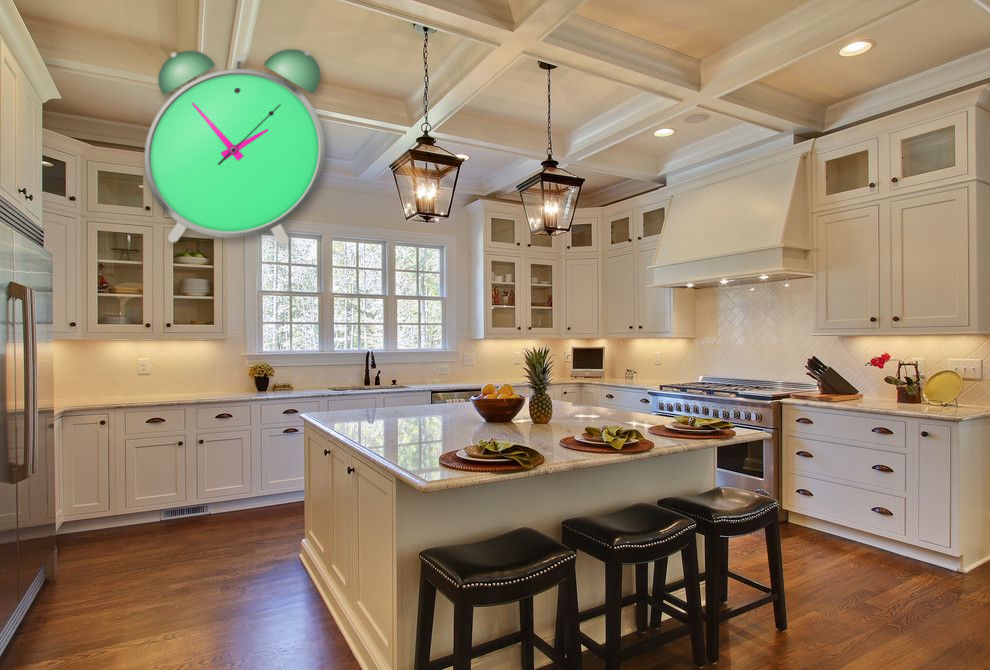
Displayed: 1h53m07s
